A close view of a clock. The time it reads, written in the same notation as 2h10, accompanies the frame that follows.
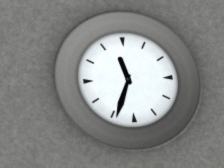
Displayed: 11h34
